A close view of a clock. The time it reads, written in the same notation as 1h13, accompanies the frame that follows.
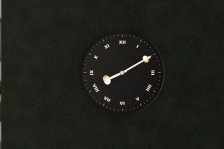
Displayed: 8h10
